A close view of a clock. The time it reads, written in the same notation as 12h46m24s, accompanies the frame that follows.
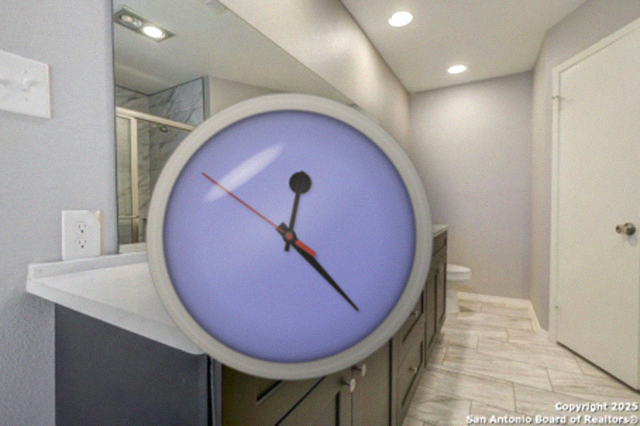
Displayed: 12h22m51s
